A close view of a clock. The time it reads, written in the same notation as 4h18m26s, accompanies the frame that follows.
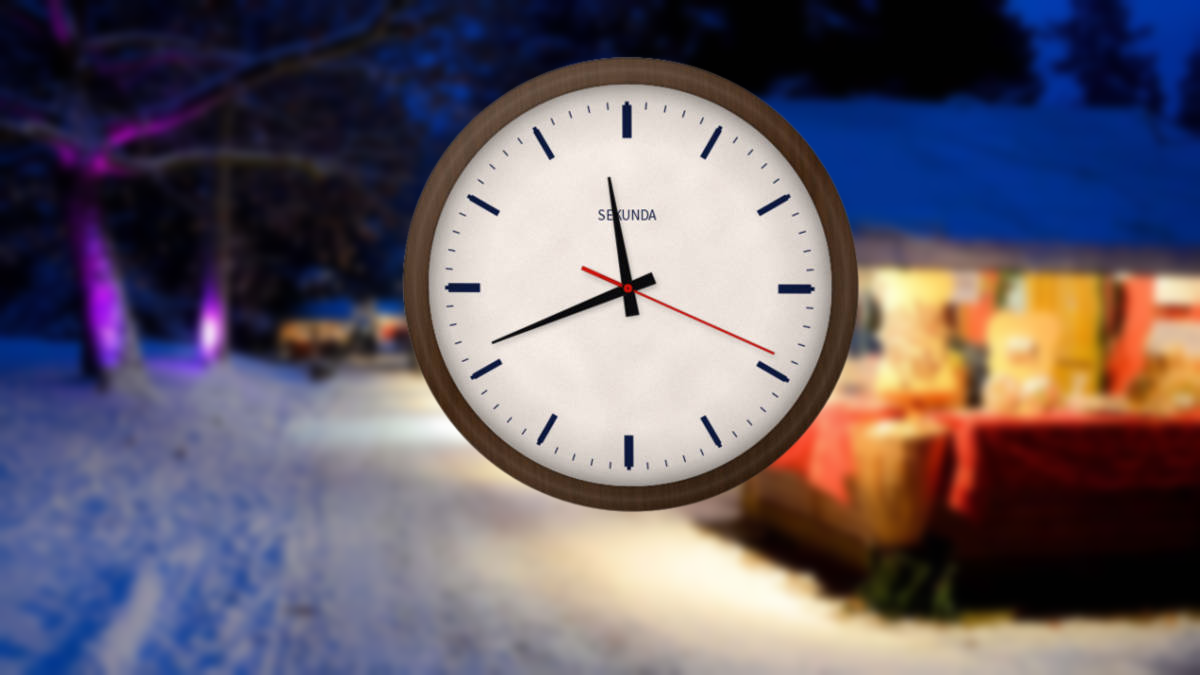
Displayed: 11h41m19s
